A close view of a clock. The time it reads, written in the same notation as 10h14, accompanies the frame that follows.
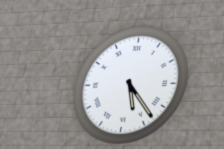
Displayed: 5h23
